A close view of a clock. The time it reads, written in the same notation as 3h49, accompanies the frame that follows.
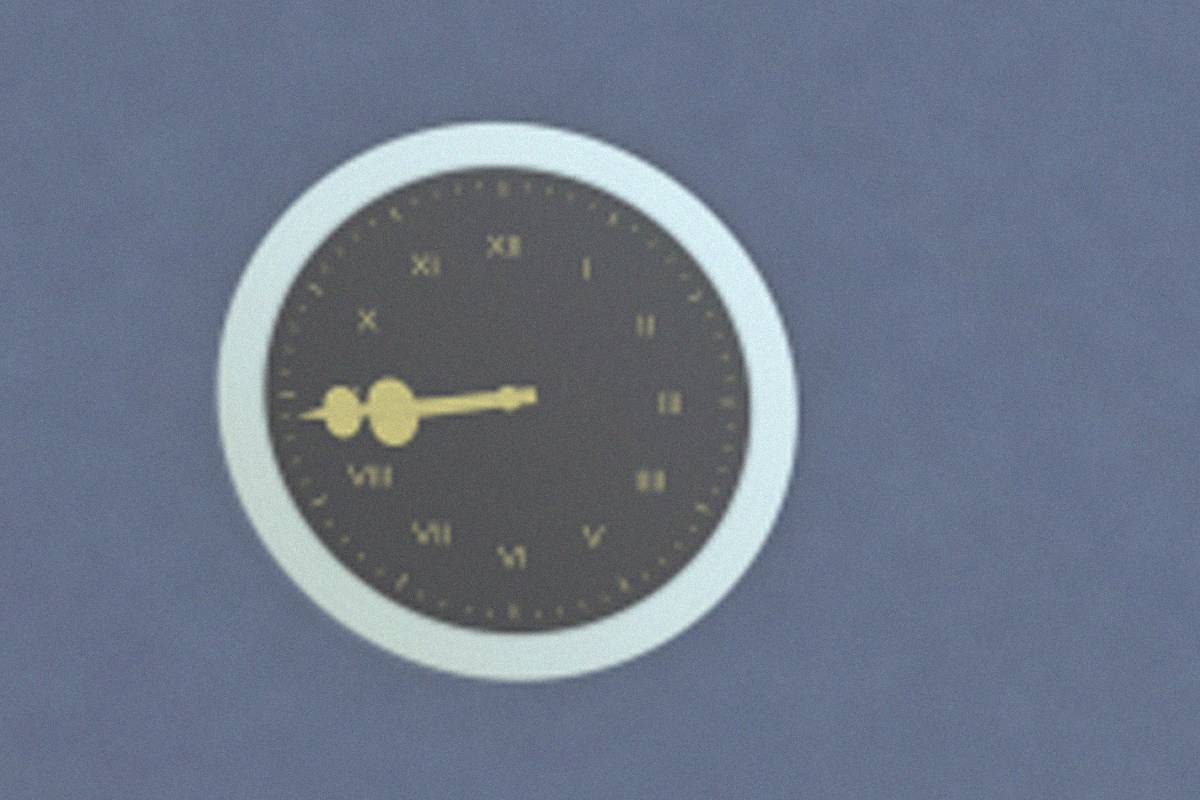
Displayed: 8h44
